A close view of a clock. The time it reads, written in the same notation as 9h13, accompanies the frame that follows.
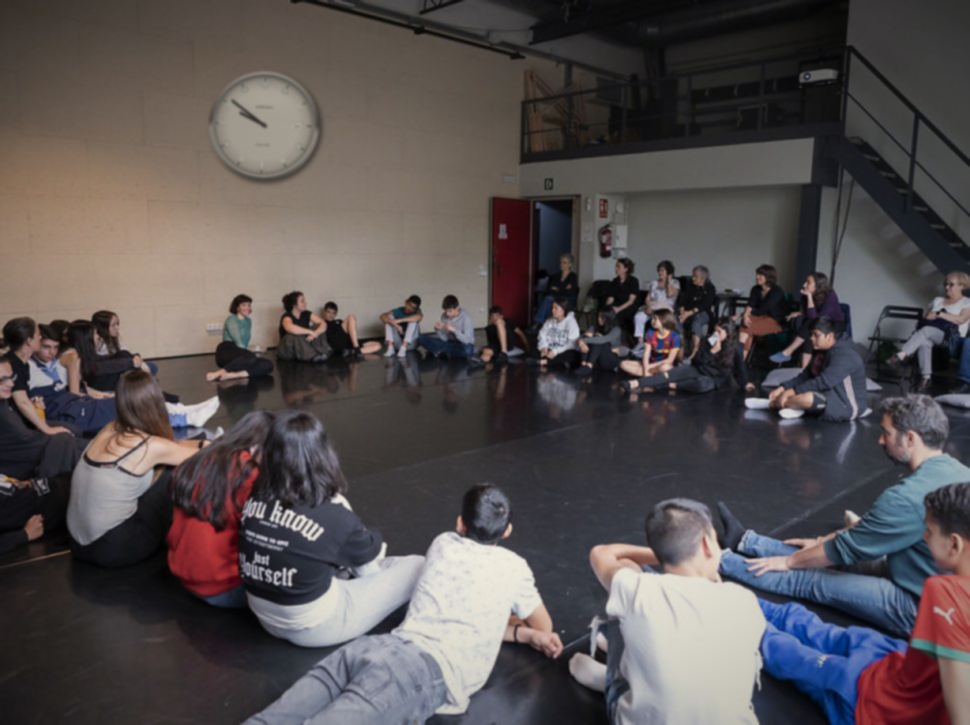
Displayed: 9h51
